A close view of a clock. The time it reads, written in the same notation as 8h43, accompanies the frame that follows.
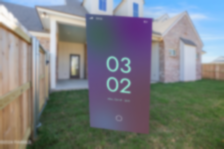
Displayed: 3h02
